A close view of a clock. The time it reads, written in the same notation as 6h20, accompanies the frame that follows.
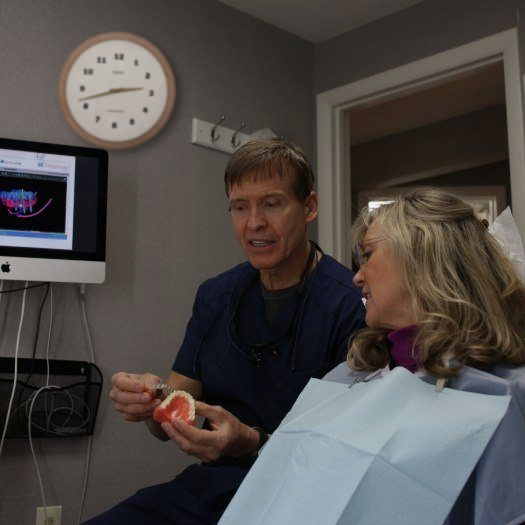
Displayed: 2h42
